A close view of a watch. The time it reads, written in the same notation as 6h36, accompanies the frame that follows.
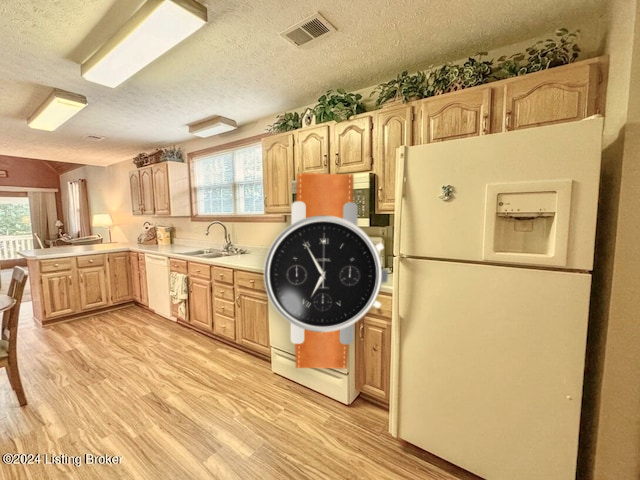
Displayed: 6h55
